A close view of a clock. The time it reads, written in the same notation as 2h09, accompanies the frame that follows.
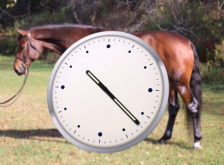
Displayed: 10h22
